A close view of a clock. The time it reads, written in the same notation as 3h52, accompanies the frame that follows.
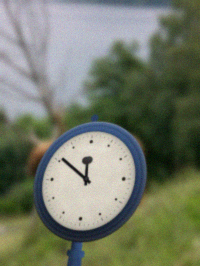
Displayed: 11h51
